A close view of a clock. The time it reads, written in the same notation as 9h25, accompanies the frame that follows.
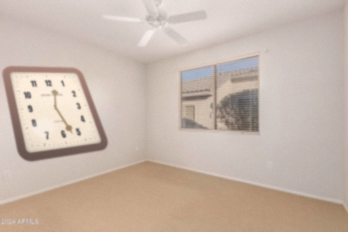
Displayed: 12h27
